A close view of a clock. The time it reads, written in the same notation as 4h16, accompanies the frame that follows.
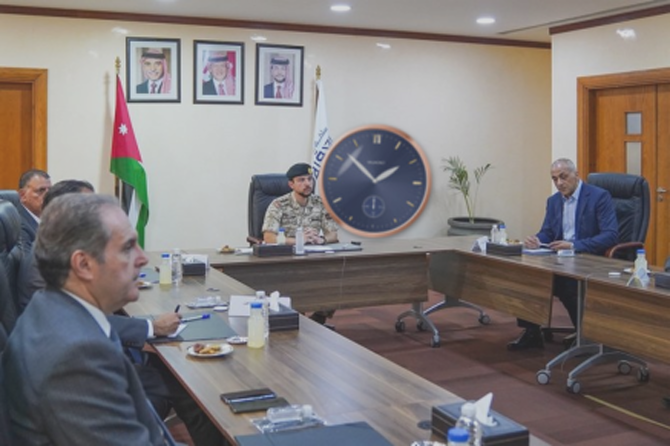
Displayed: 1h52
